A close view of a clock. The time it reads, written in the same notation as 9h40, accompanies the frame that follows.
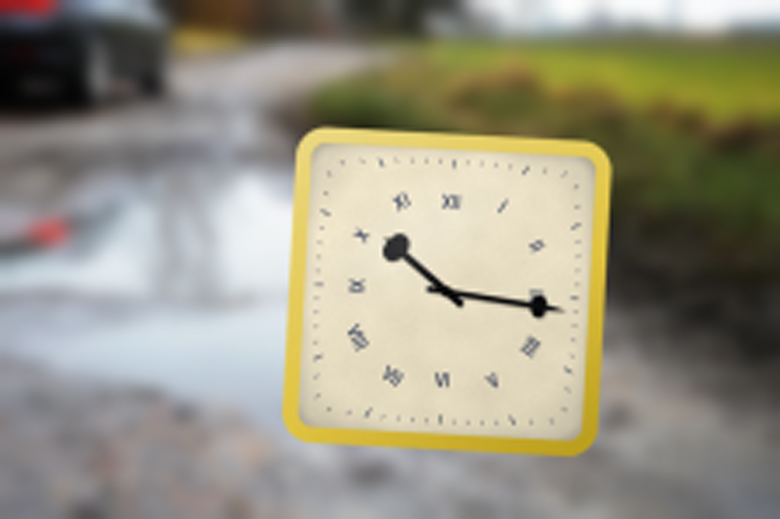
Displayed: 10h16
